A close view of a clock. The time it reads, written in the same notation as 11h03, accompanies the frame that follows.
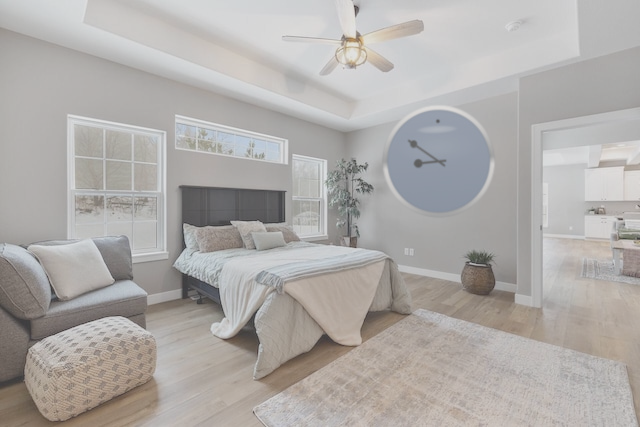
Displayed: 8h51
